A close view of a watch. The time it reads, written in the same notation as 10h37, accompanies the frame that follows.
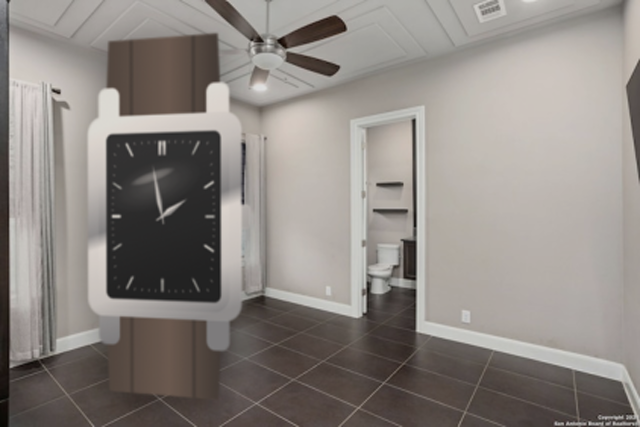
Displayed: 1h58
